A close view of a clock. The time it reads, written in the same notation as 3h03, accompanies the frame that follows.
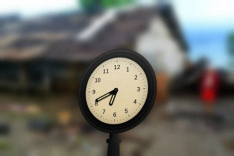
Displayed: 6h41
